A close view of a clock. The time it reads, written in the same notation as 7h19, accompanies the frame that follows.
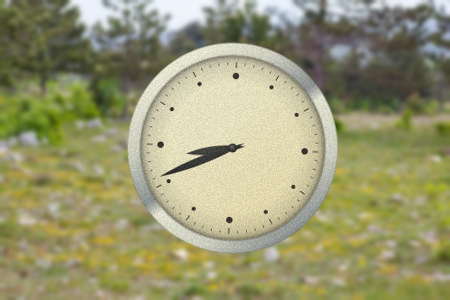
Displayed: 8h41
